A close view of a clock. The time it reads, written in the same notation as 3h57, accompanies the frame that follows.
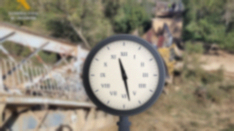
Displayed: 11h28
